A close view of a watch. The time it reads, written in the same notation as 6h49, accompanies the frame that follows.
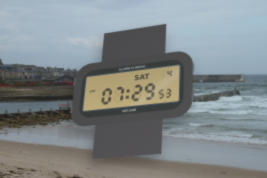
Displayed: 7h29
